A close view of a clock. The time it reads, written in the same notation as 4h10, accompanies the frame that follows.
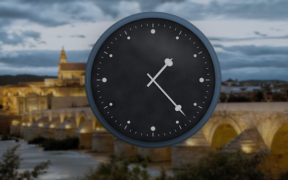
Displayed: 1h23
